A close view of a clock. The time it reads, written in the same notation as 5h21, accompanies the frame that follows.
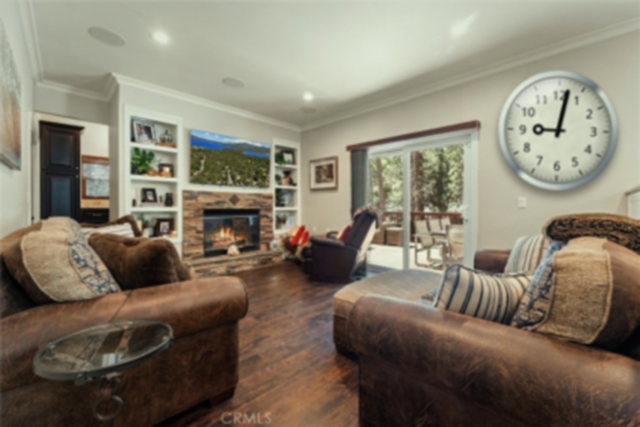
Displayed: 9h02
